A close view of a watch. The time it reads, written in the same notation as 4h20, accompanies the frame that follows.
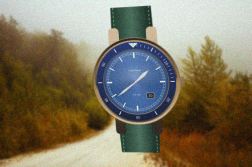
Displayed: 1h39
